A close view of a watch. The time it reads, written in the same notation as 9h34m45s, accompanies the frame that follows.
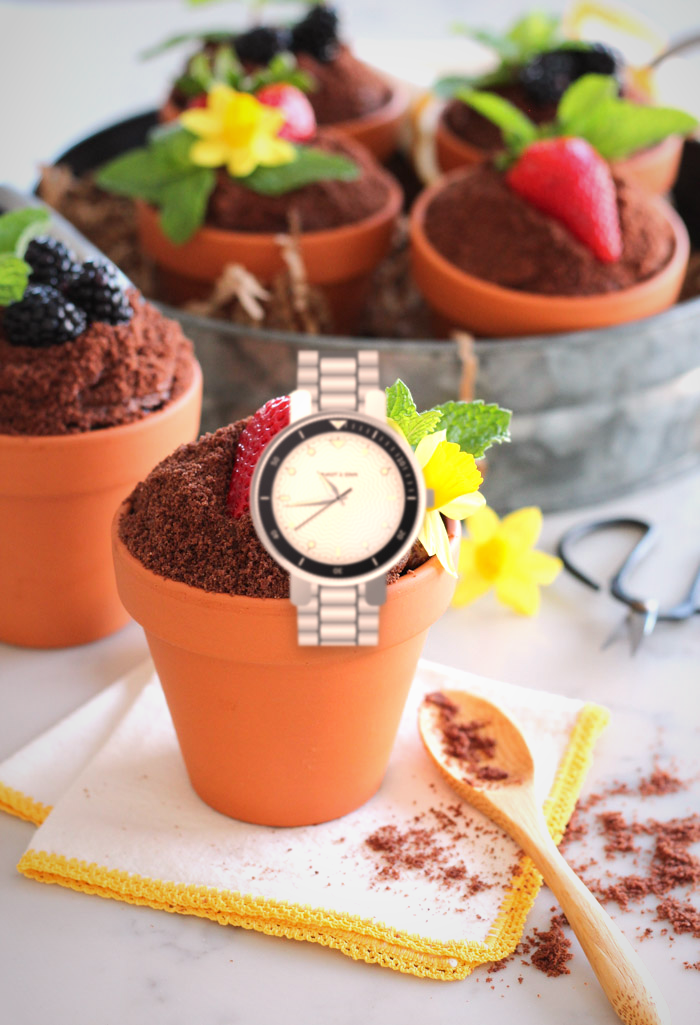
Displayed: 10h43m39s
